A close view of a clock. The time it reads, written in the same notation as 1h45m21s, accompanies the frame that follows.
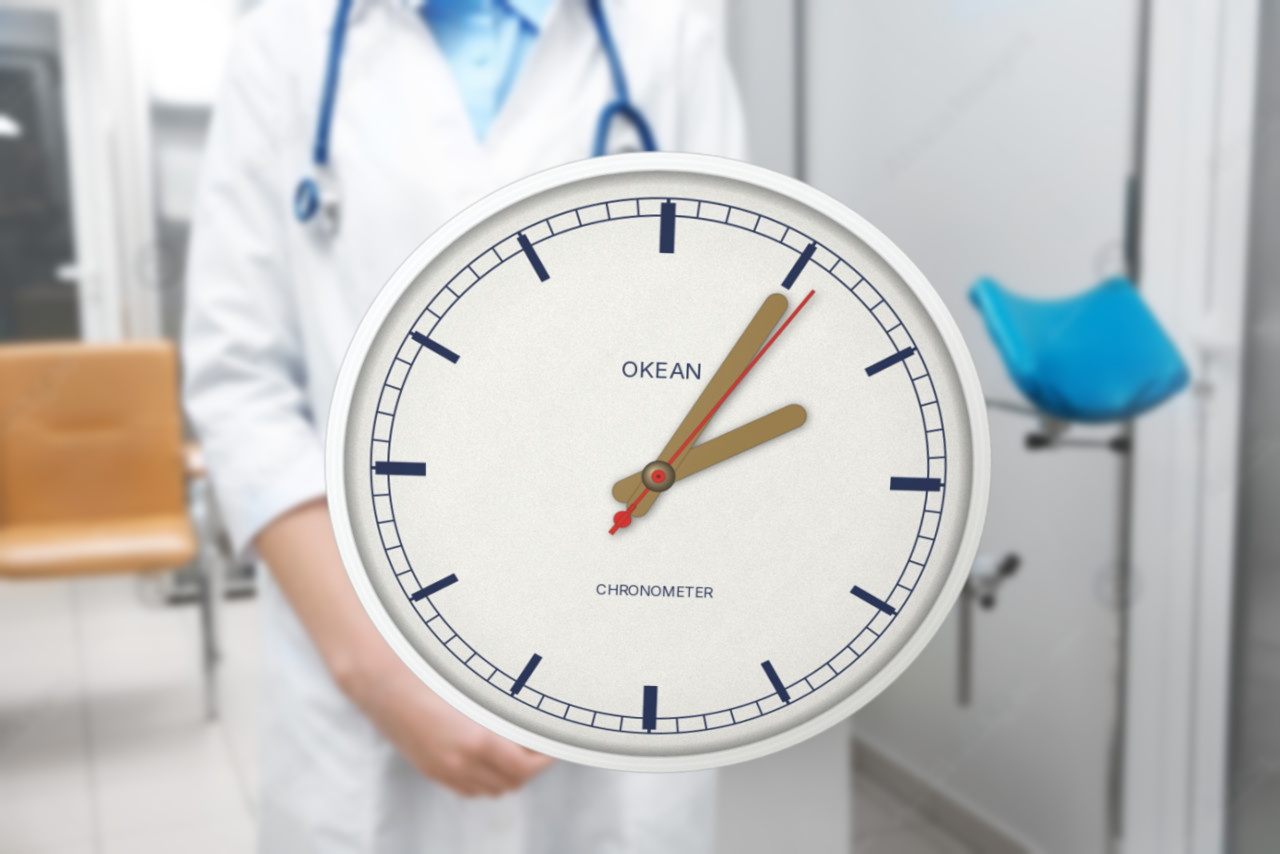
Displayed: 2h05m06s
